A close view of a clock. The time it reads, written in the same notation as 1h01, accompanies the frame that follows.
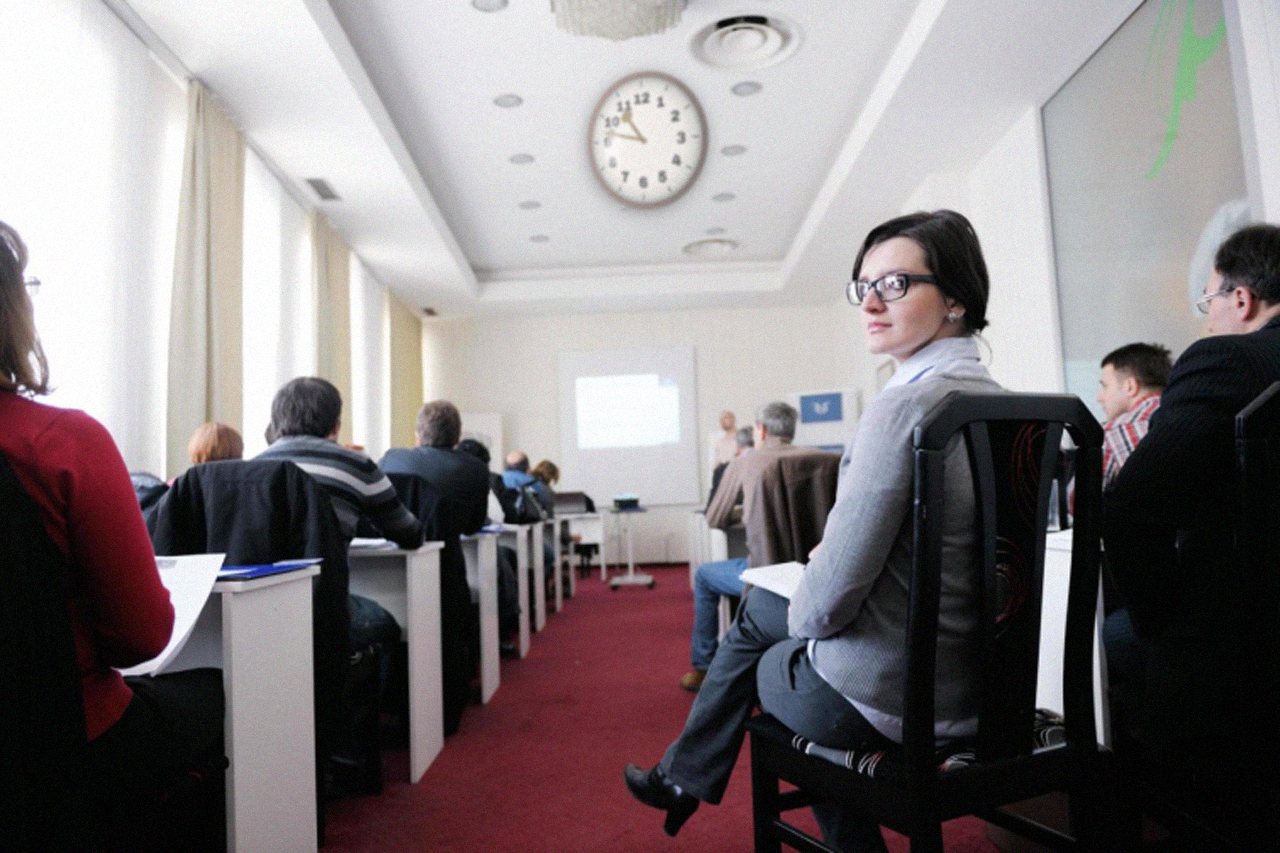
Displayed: 10h47
